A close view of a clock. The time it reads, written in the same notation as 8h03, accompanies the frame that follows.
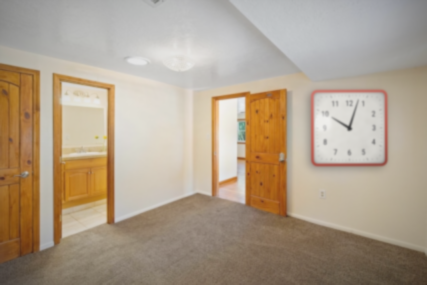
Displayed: 10h03
